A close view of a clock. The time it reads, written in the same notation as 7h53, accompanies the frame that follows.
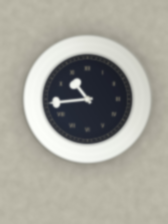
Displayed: 10h44
